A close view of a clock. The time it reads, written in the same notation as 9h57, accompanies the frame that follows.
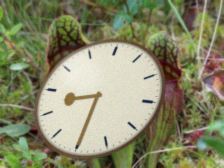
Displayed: 8h30
